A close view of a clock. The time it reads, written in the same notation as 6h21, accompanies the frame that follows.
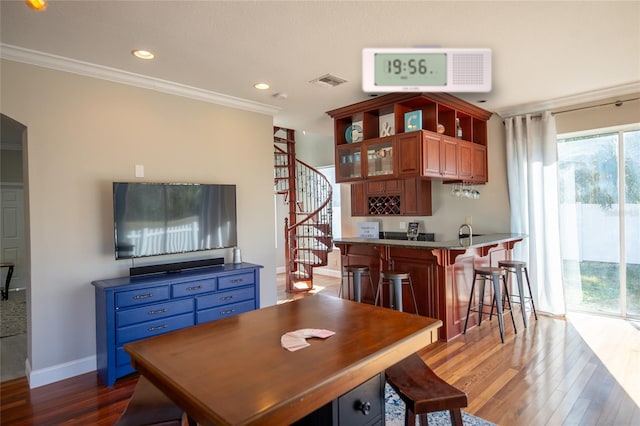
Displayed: 19h56
